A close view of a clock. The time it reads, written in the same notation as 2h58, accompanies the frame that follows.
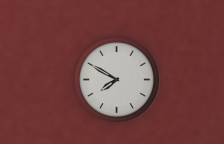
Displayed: 7h50
